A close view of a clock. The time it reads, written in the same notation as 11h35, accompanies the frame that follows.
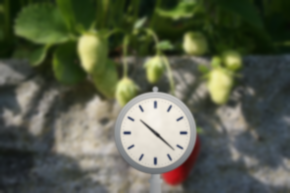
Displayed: 10h22
